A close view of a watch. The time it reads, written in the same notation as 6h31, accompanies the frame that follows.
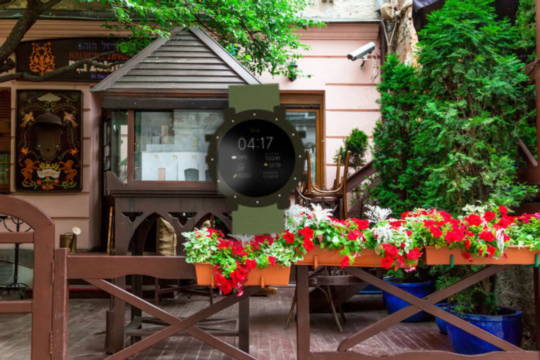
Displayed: 4h17
